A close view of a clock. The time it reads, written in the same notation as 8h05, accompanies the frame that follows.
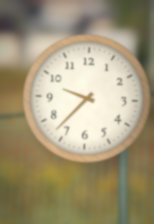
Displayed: 9h37
